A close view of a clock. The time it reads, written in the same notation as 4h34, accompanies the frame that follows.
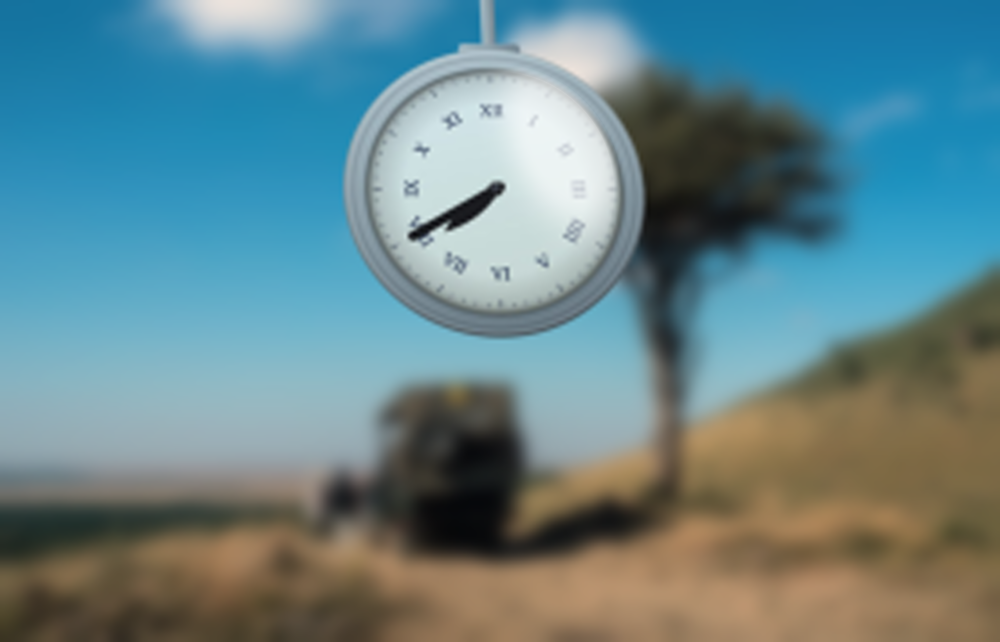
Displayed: 7h40
